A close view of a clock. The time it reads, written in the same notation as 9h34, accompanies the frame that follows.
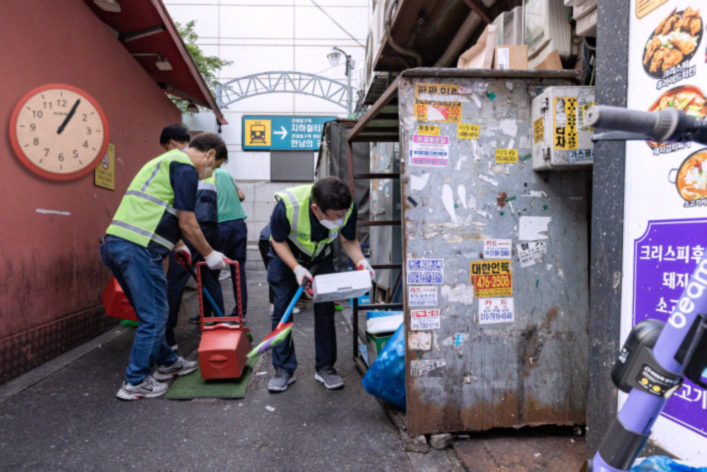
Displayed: 1h05
